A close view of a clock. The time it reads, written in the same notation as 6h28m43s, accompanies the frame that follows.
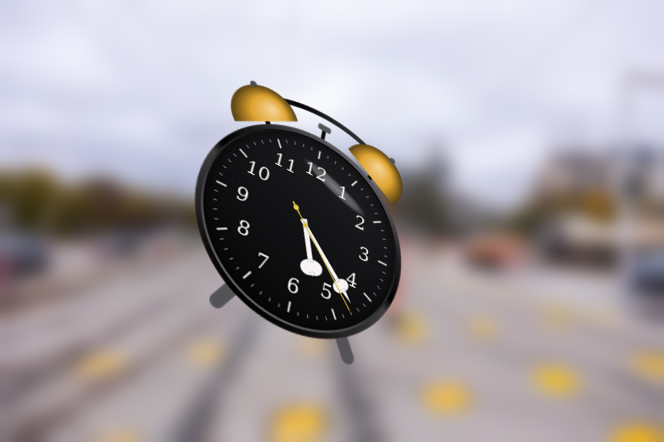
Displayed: 5h22m23s
